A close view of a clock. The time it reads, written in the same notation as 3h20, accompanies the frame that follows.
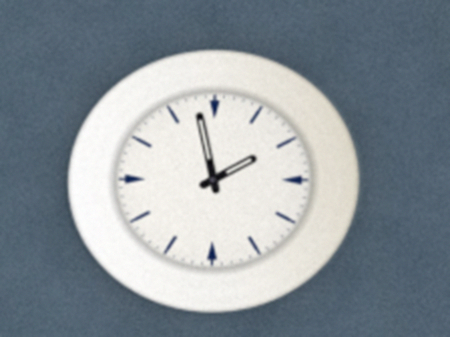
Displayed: 1h58
